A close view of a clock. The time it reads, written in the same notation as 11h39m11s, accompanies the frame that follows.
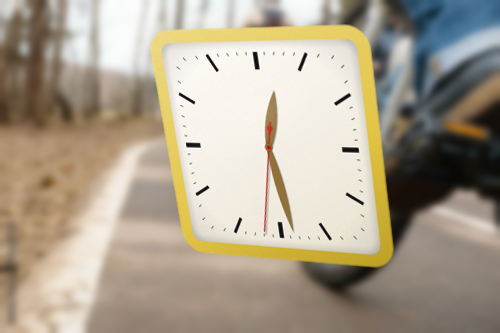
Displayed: 12h28m32s
